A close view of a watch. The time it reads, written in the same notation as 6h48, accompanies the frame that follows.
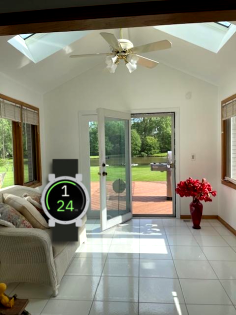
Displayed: 1h24
